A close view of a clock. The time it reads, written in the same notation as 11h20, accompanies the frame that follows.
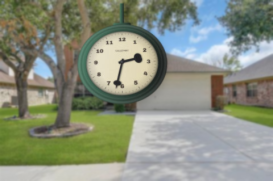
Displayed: 2h32
